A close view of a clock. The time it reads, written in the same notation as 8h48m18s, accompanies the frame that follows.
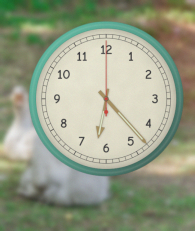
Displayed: 6h23m00s
